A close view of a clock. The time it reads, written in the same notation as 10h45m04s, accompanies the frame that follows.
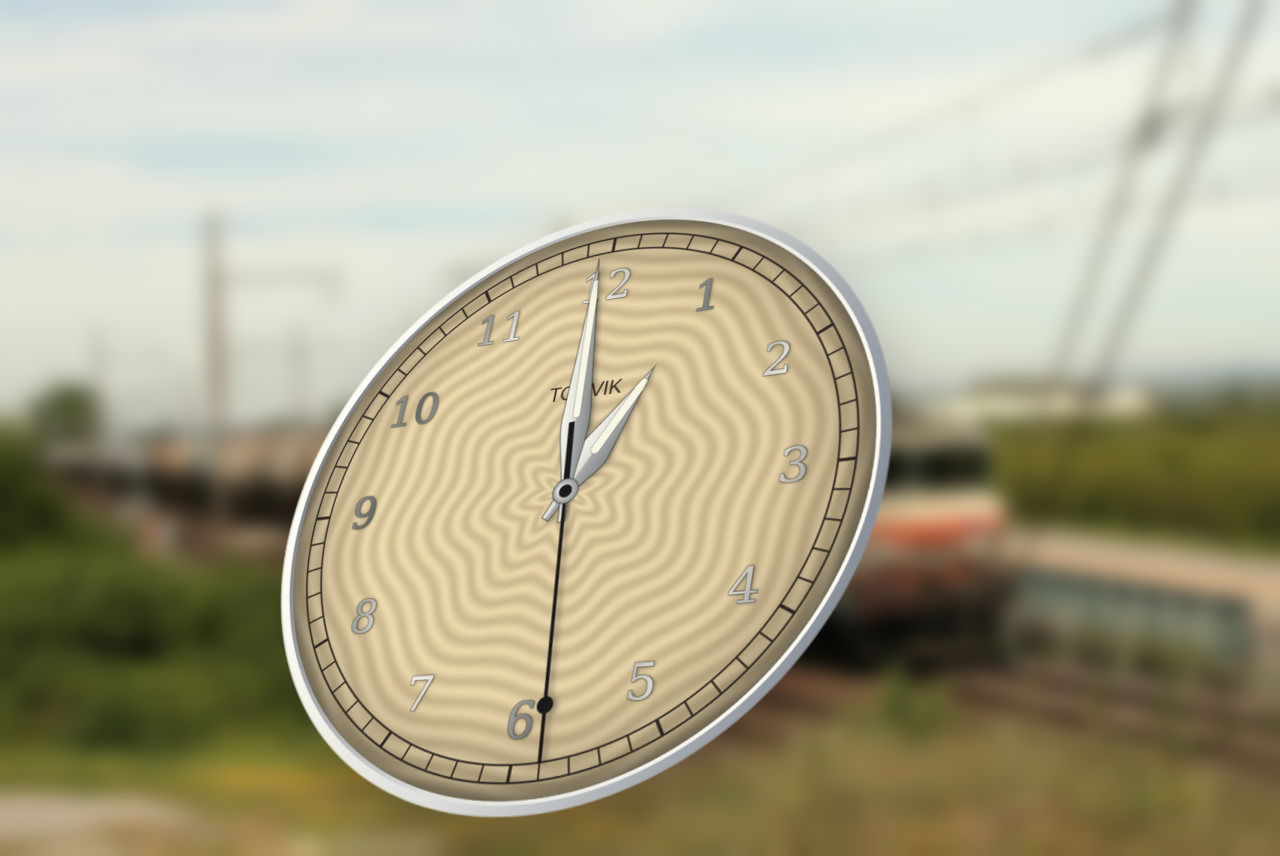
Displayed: 12h59m29s
